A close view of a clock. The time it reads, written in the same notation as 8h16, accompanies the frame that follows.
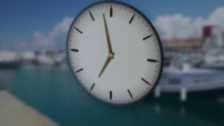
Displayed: 6h58
